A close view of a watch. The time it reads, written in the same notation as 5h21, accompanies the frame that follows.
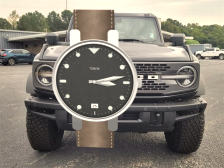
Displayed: 3h13
